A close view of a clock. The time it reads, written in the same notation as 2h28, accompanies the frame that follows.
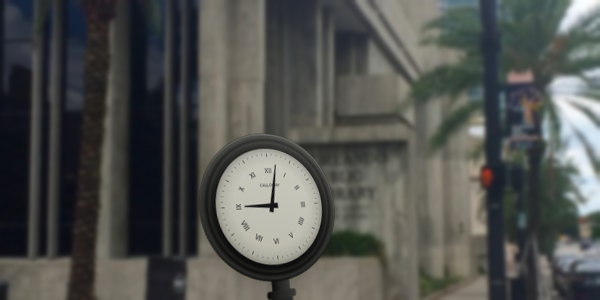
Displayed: 9h02
